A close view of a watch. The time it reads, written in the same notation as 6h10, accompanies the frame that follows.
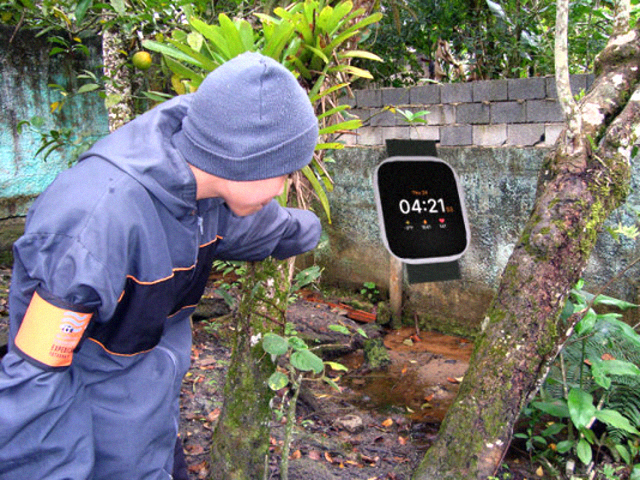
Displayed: 4h21
